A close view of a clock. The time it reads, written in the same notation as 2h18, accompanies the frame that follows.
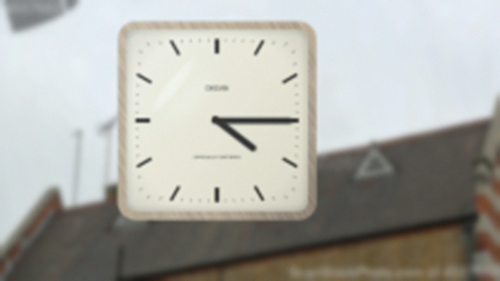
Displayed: 4h15
